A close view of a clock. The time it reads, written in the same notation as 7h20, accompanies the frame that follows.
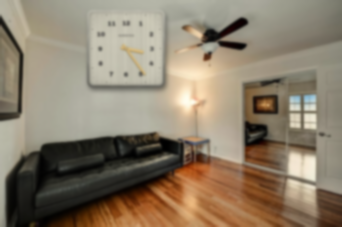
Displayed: 3h24
